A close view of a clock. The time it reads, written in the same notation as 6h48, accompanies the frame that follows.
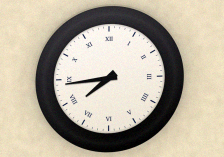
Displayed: 7h44
